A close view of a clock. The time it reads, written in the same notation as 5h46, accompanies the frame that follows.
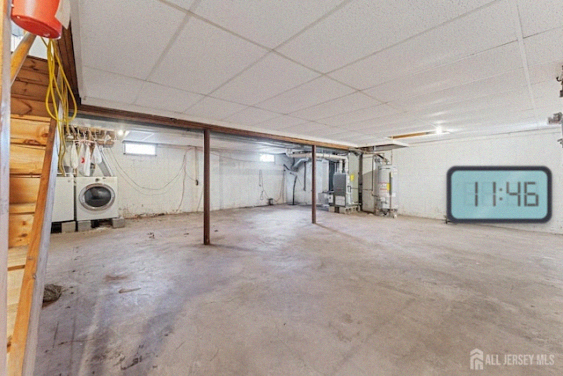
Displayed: 11h46
